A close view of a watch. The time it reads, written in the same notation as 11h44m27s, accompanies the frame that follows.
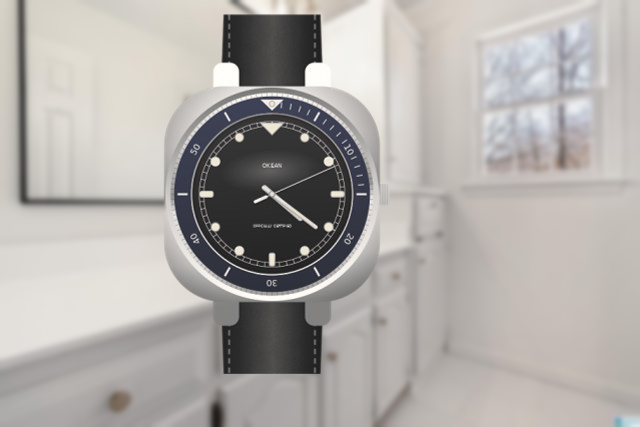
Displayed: 4h21m11s
